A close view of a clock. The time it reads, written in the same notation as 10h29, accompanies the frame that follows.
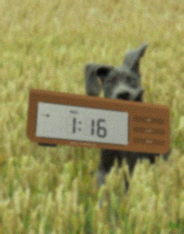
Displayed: 1h16
